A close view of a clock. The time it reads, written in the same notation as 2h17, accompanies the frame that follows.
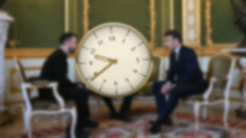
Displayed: 9h39
